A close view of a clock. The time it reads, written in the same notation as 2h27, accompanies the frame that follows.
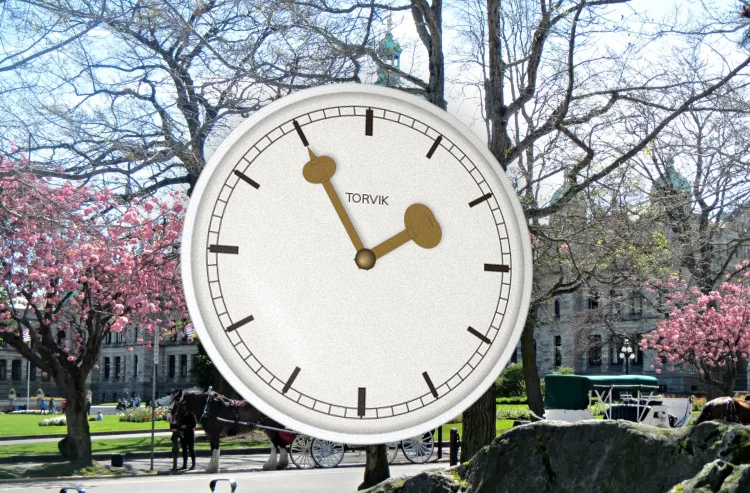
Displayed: 1h55
